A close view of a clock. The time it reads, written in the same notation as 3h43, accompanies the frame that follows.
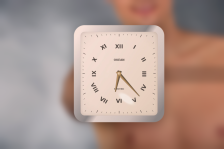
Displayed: 6h23
